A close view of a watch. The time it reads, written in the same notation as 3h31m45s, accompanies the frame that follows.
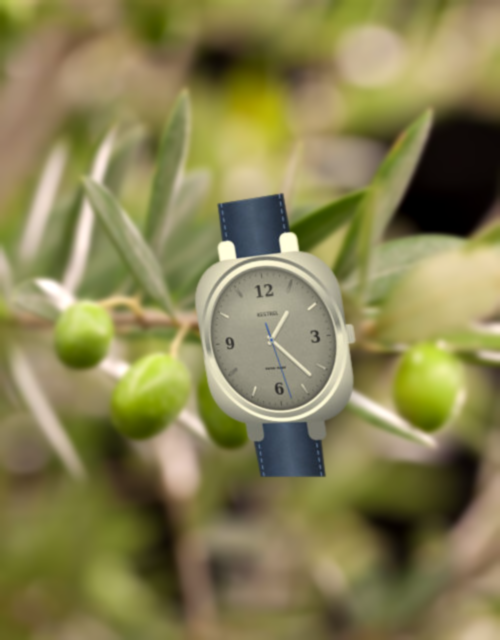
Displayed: 1h22m28s
